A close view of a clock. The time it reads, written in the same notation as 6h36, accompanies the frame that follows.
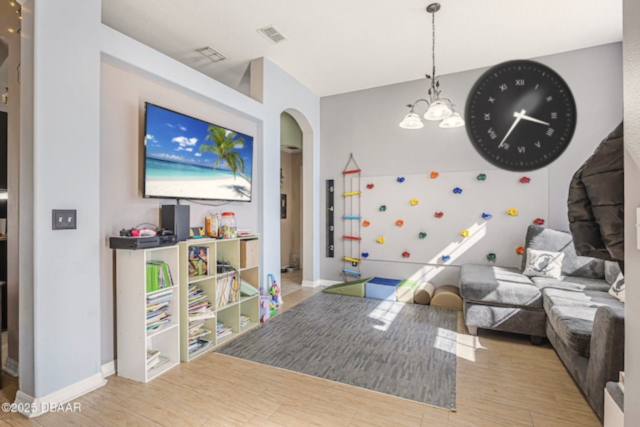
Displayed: 3h36
